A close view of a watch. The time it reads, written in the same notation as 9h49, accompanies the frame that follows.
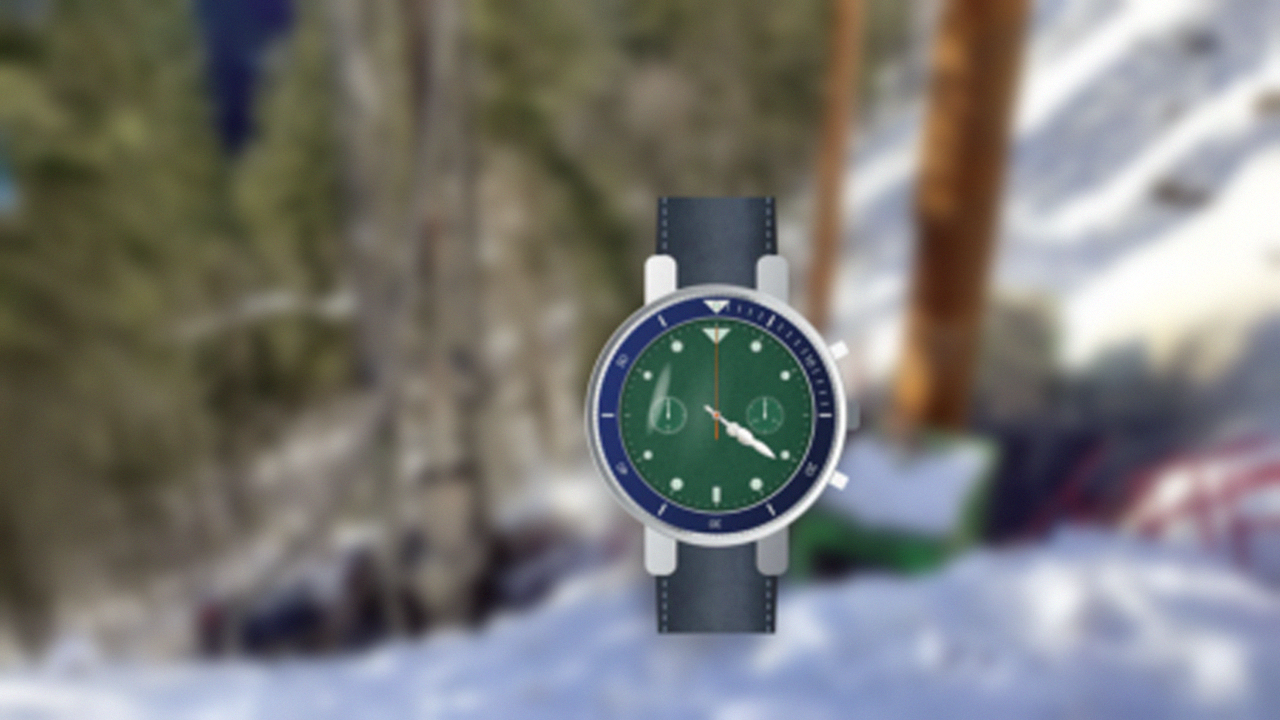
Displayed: 4h21
